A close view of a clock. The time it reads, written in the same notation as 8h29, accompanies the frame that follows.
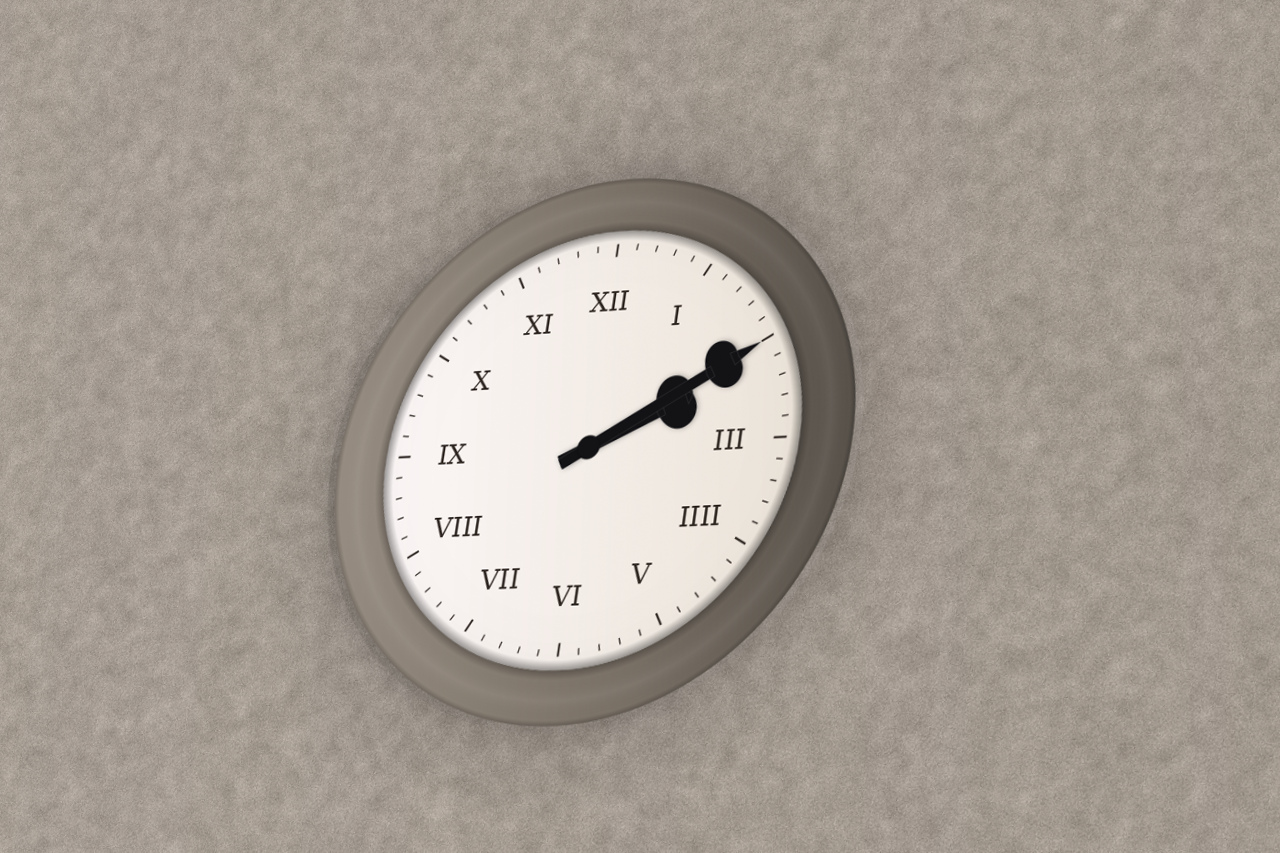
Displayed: 2h10
